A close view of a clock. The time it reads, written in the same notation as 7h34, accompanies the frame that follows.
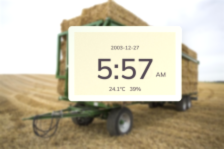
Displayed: 5h57
